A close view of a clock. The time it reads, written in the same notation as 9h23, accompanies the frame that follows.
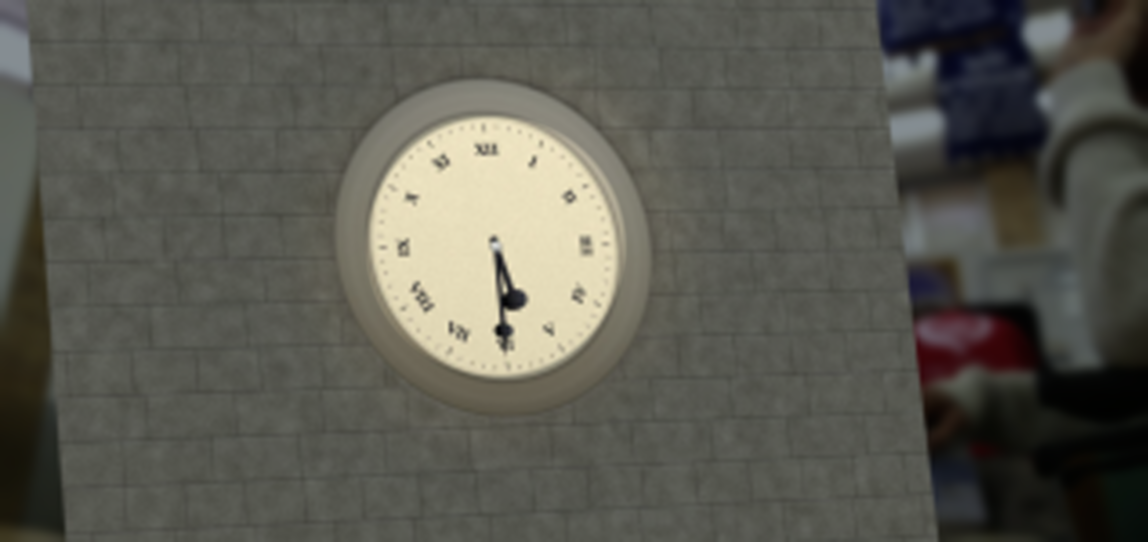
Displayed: 5h30
